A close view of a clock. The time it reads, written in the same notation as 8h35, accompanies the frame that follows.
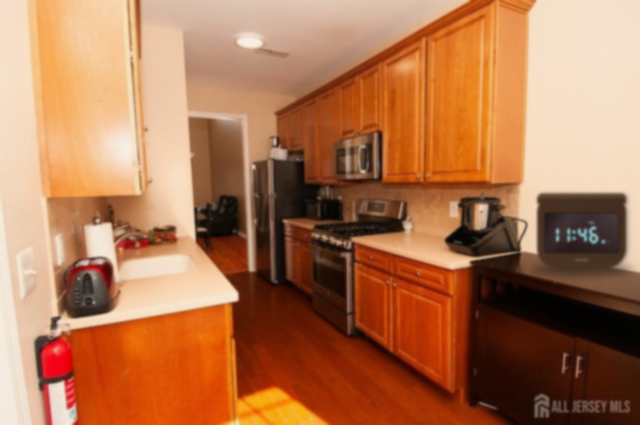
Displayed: 11h46
